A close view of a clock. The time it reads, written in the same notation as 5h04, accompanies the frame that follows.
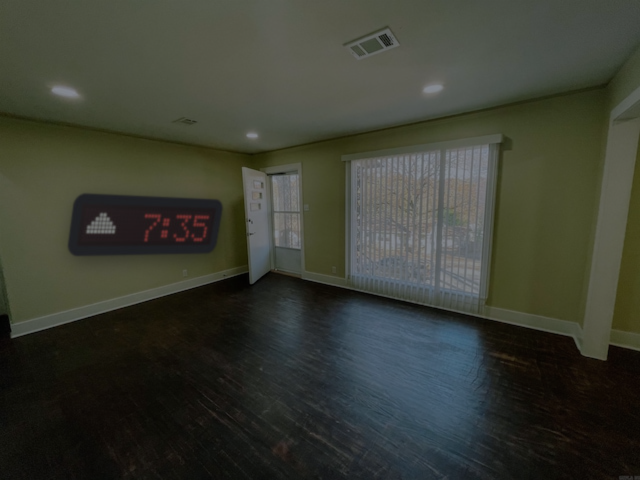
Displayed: 7h35
